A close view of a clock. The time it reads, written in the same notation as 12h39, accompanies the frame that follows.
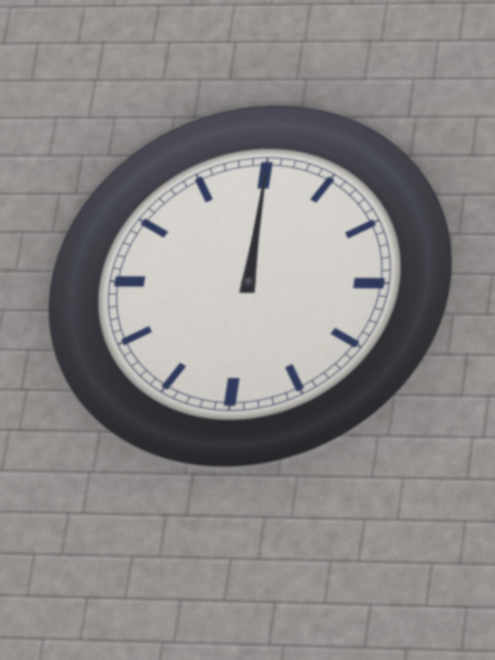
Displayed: 12h00
